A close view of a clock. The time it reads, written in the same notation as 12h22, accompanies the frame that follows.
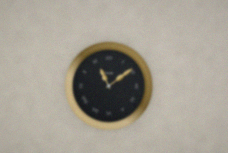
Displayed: 11h09
